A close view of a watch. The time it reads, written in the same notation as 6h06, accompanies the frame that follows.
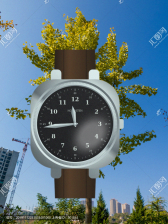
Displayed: 11h44
